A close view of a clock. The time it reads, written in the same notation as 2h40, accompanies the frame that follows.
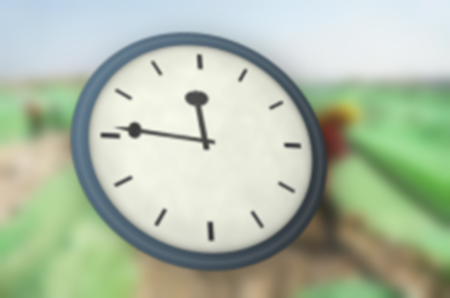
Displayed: 11h46
